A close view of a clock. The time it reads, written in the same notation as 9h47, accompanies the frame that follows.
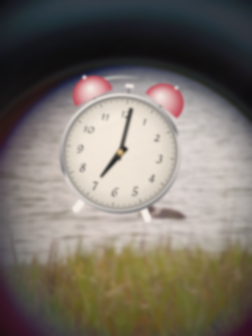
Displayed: 7h01
